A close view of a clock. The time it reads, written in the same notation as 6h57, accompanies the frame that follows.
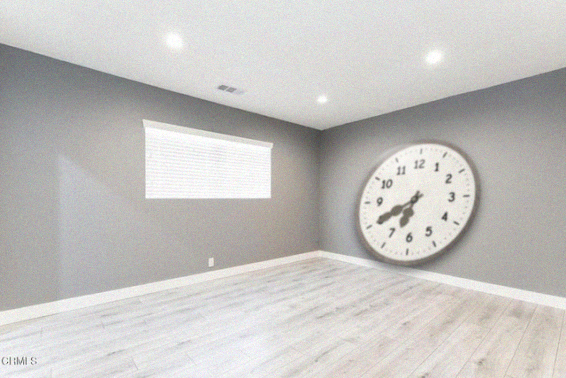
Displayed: 6h40
